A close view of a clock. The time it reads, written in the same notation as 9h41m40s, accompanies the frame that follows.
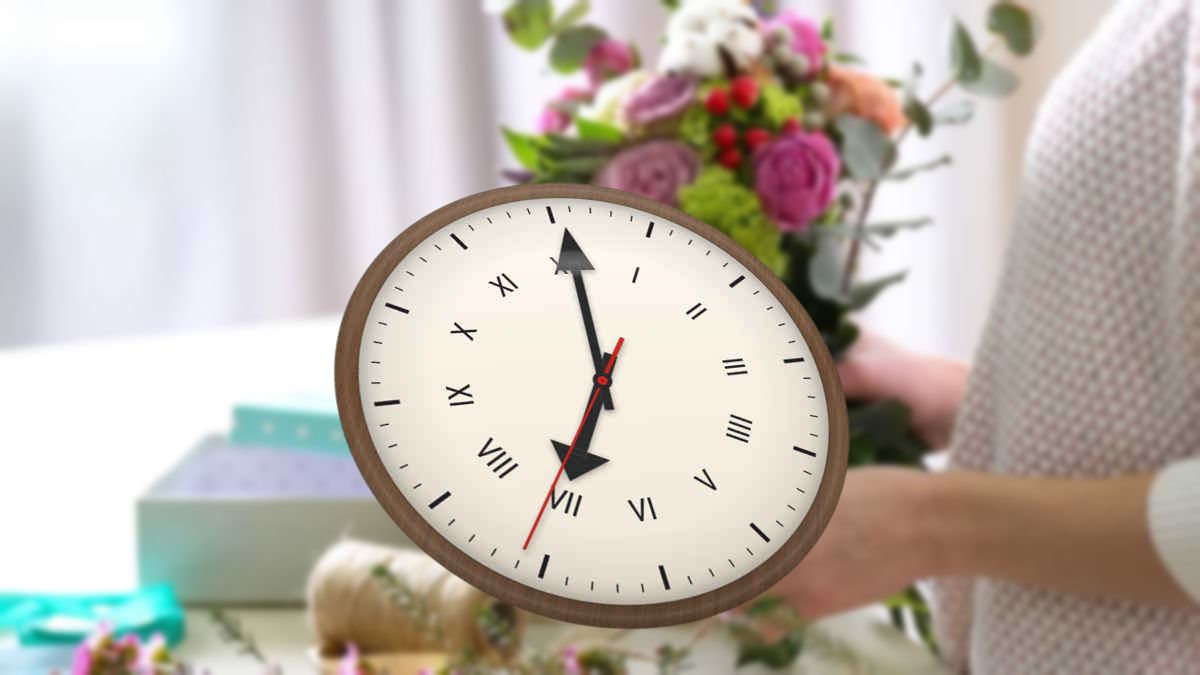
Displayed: 7h00m36s
